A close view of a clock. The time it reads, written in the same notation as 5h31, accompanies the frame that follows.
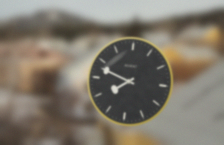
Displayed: 7h48
